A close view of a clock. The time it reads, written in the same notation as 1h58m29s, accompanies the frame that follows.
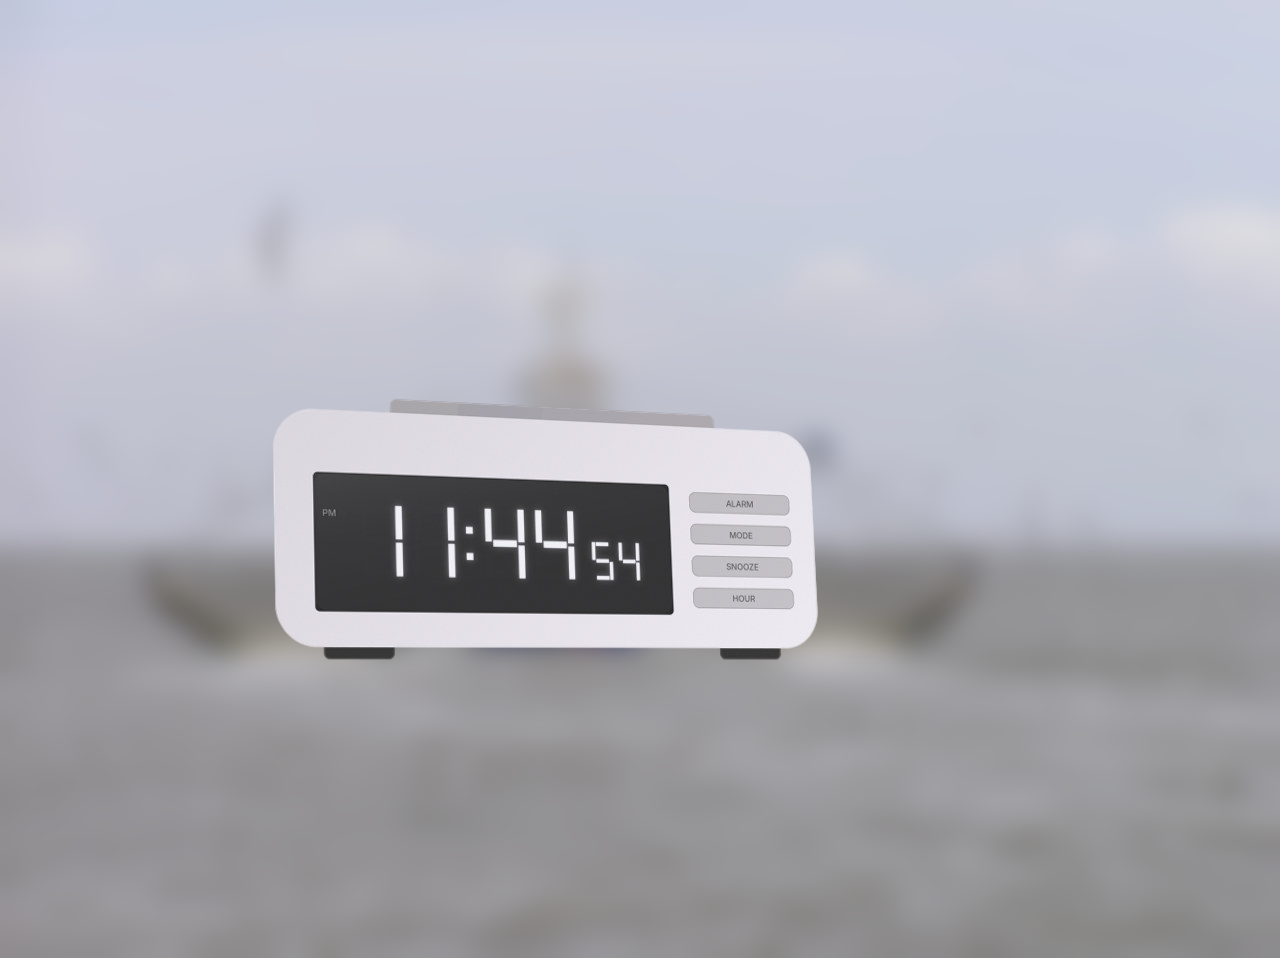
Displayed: 11h44m54s
